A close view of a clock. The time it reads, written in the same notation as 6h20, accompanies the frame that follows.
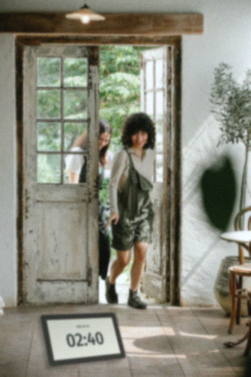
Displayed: 2h40
